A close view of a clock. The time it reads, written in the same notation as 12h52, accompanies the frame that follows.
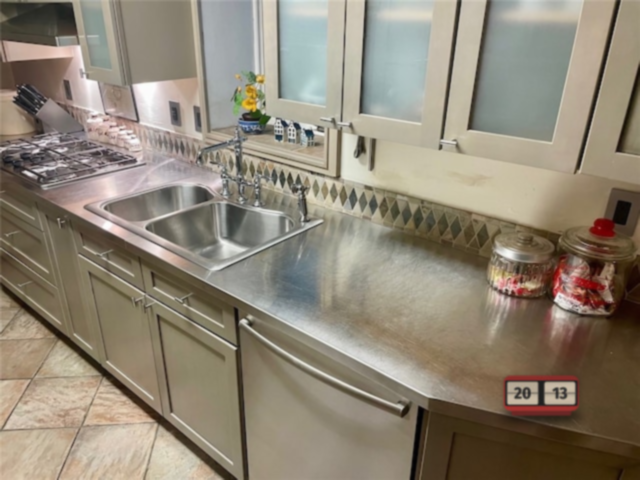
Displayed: 20h13
